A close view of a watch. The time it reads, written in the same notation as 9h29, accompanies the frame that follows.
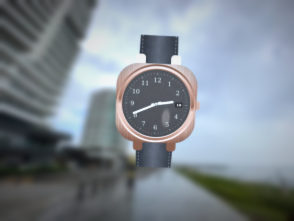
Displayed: 2h41
